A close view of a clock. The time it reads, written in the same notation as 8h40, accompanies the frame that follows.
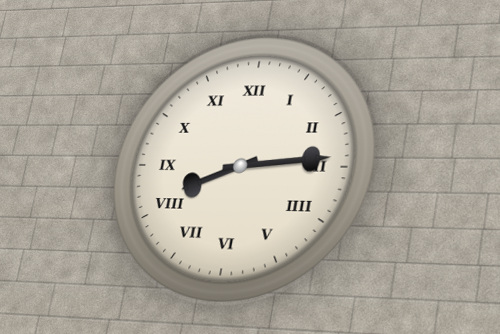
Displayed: 8h14
